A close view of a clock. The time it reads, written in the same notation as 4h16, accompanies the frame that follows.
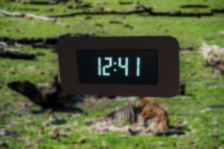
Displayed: 12h41
